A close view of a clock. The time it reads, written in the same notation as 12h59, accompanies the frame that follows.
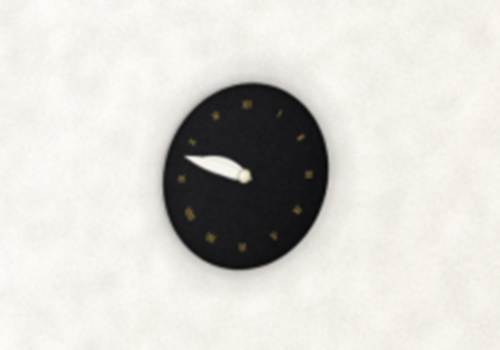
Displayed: 9h48
